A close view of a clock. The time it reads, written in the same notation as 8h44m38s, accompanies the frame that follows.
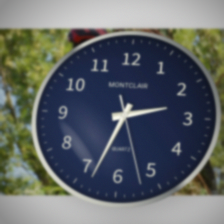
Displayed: 2h33m27s
